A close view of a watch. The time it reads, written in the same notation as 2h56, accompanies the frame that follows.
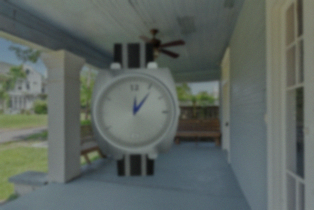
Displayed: 12h06
